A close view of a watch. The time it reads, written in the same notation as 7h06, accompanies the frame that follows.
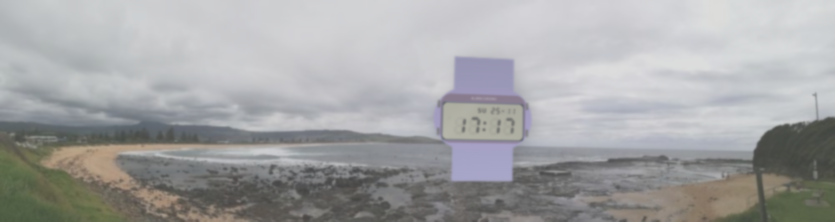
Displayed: 17h17
